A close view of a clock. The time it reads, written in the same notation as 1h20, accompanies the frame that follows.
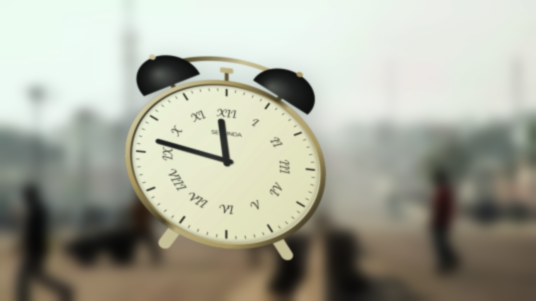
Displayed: 11h47
